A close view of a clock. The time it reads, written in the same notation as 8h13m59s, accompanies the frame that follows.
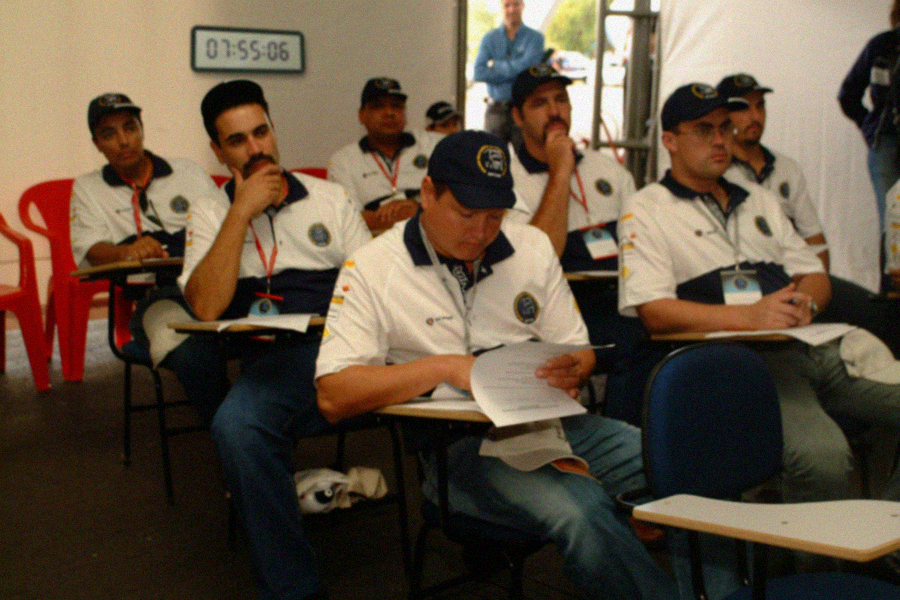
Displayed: 7h55m06s
